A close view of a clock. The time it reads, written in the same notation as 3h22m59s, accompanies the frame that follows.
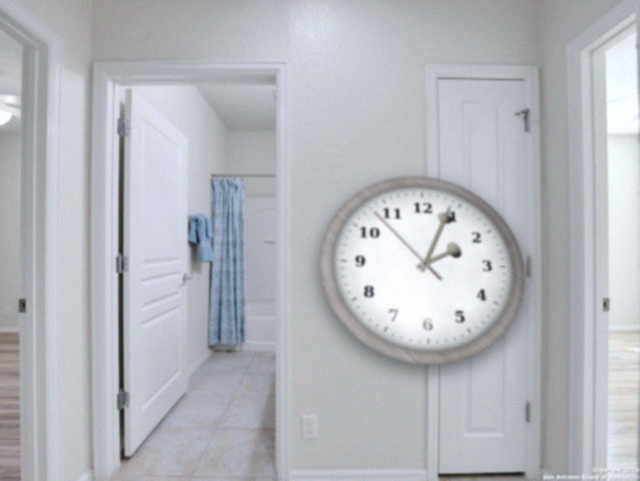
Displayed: 2h03m53s
